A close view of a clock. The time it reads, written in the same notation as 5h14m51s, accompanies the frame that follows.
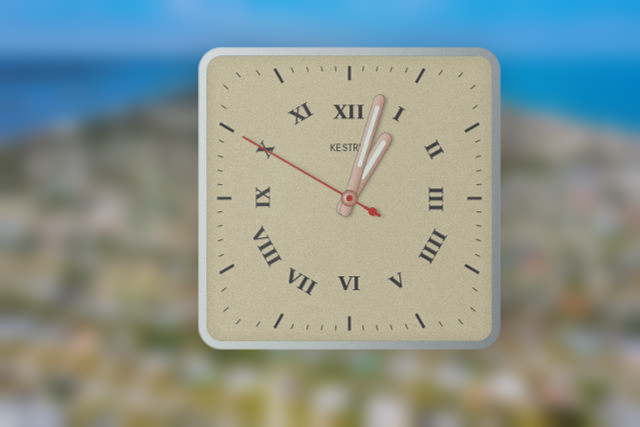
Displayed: 1h02m50s
